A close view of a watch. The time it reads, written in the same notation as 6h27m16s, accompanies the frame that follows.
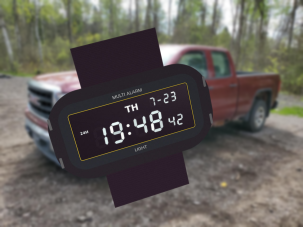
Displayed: 19h48m42s
